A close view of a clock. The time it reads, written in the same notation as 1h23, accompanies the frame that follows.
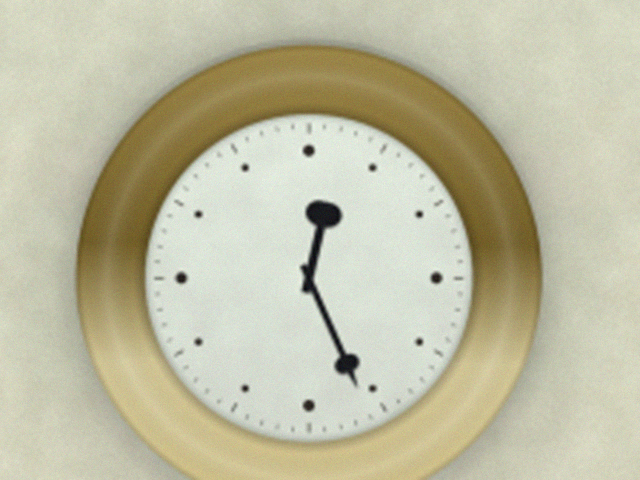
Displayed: 12h26
